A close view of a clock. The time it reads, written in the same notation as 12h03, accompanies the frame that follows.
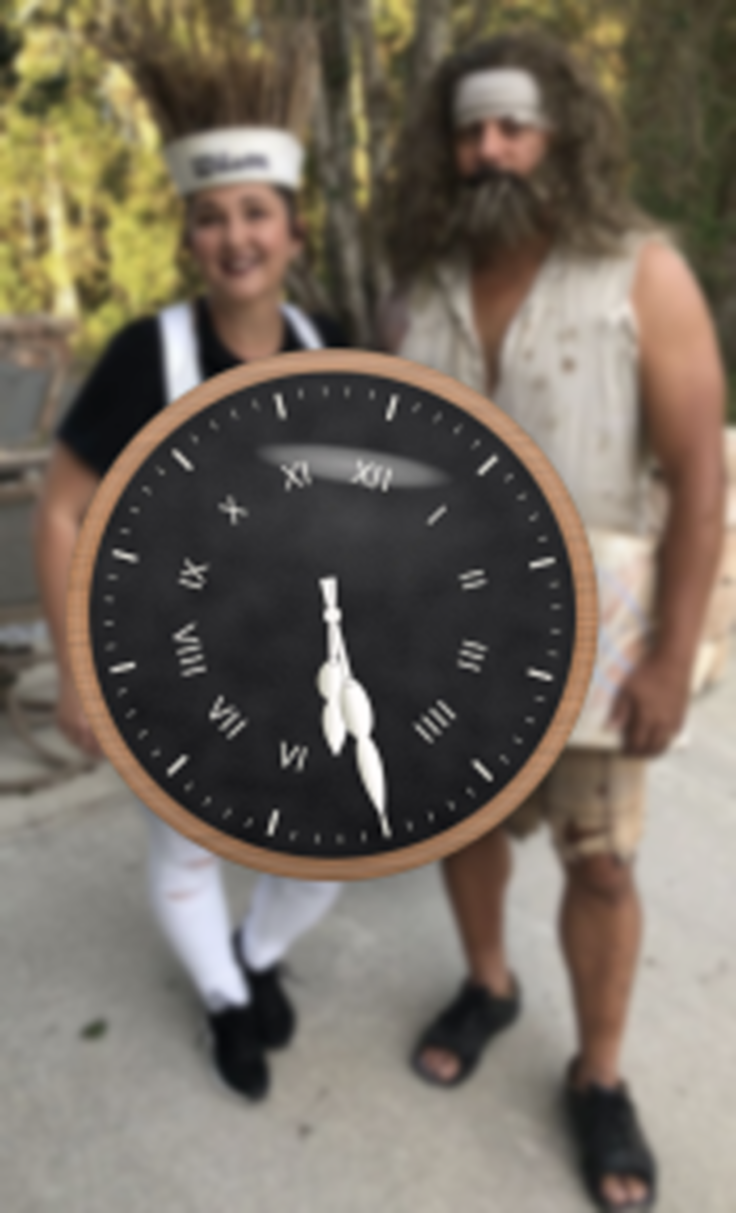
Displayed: 5h25
